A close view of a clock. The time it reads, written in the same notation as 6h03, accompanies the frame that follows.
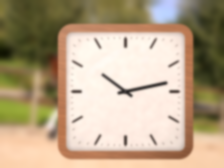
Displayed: 10h13
